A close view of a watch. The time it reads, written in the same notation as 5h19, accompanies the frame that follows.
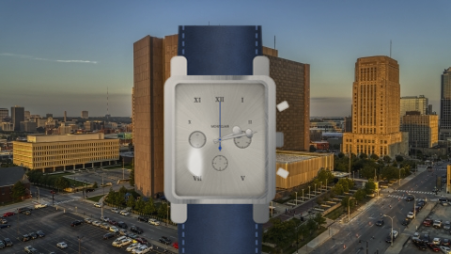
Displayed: 2h13
